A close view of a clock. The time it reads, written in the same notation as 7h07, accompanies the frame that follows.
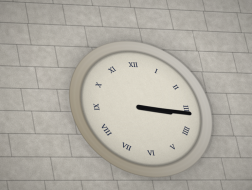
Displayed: 3h16
